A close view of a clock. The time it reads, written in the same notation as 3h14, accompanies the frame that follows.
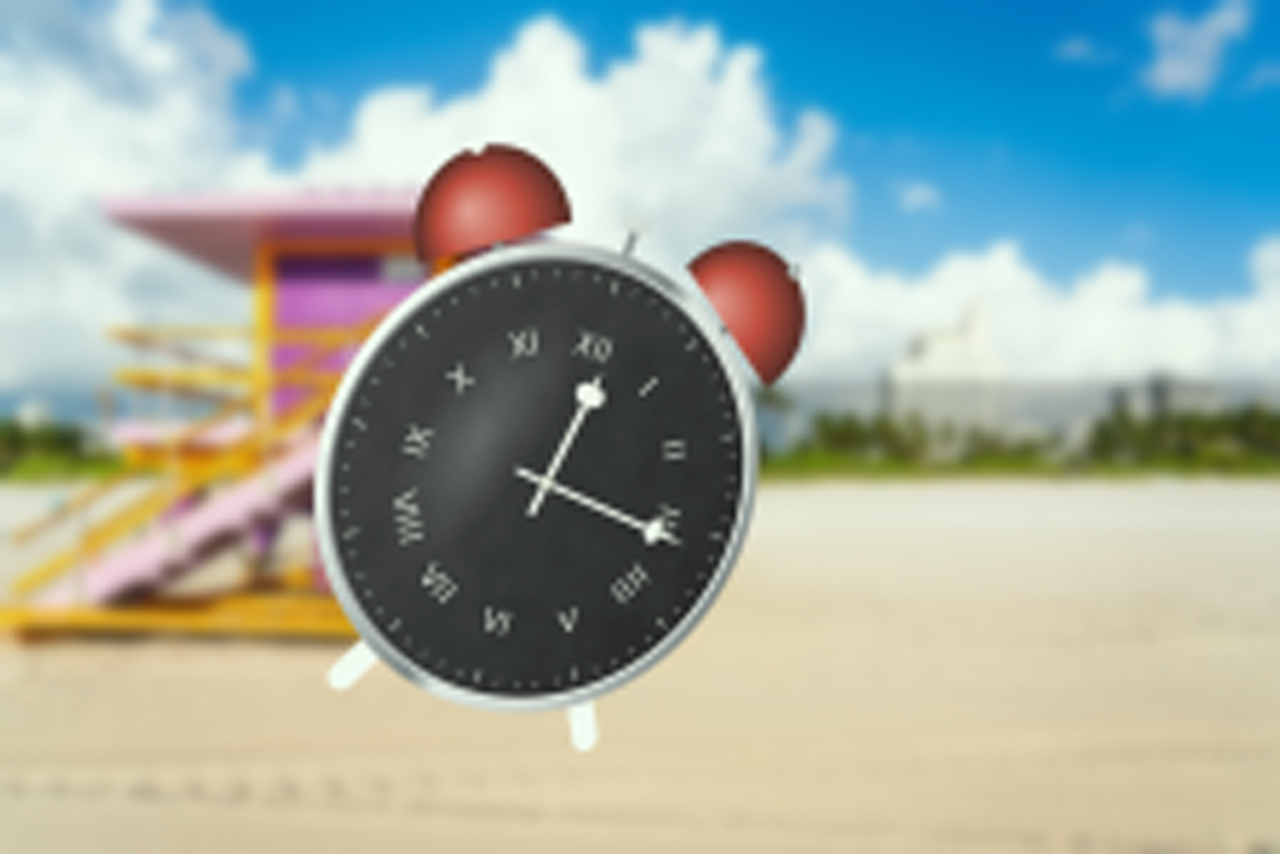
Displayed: 12h16
